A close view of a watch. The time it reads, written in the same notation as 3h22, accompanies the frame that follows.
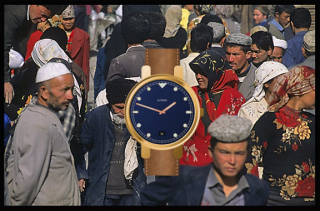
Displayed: 1h48
